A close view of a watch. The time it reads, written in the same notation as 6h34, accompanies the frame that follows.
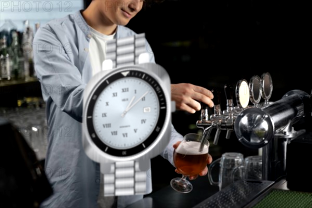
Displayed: 1h09
